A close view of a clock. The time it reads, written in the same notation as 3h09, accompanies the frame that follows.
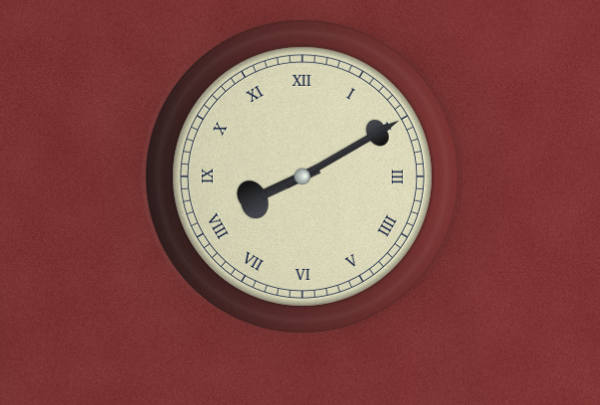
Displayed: 8h10
